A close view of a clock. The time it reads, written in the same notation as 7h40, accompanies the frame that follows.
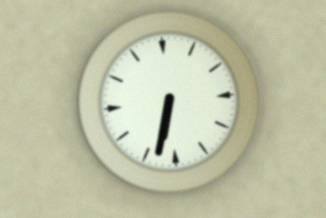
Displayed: 6h33
